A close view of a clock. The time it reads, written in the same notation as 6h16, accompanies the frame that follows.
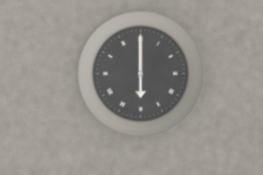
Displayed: 6h00
